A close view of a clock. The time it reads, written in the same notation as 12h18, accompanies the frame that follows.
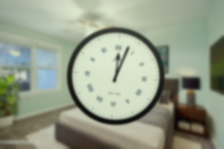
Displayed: 12h03
